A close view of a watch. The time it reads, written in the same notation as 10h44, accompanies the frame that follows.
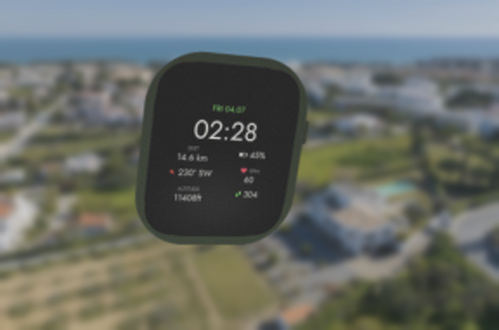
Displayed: 2h28
